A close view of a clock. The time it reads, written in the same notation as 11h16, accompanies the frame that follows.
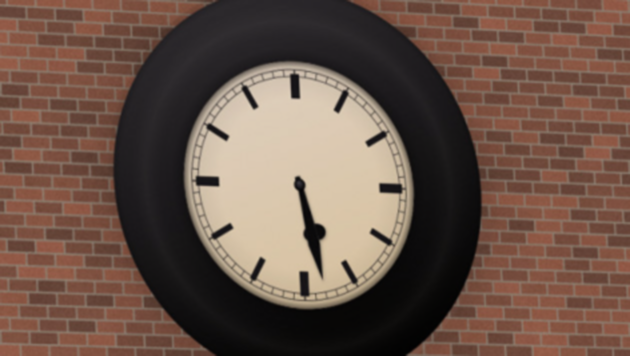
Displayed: 5h28
